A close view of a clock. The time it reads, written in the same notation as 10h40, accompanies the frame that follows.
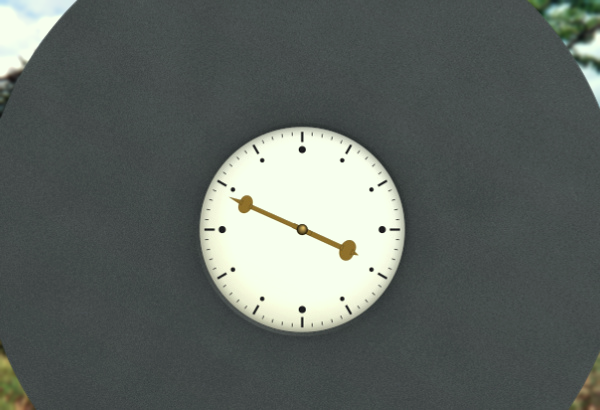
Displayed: 3h49
